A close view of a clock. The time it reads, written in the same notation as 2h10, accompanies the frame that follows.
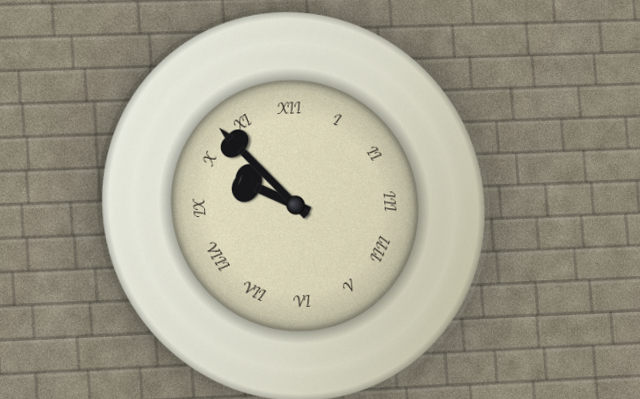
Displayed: 9h53
